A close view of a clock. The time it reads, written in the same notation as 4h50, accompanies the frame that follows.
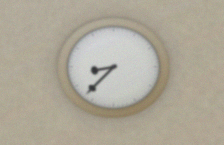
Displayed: 8h37
